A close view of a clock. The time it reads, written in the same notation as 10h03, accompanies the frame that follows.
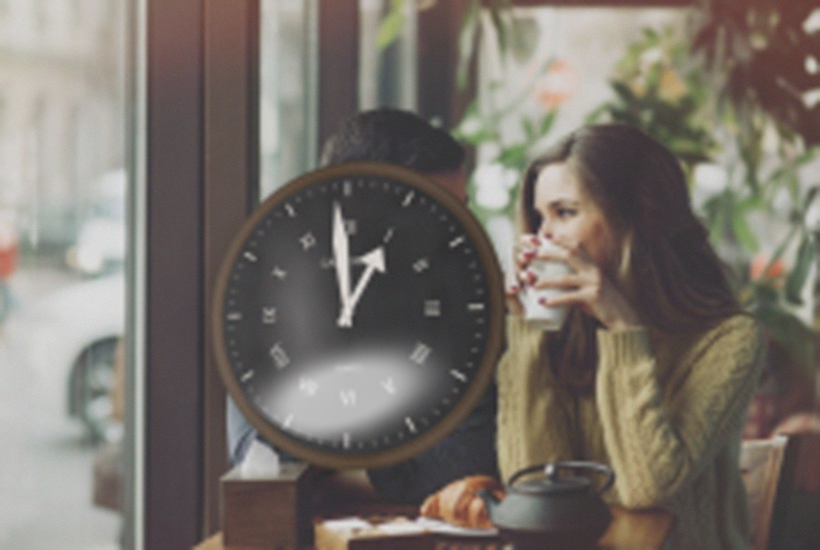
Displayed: 12h59
